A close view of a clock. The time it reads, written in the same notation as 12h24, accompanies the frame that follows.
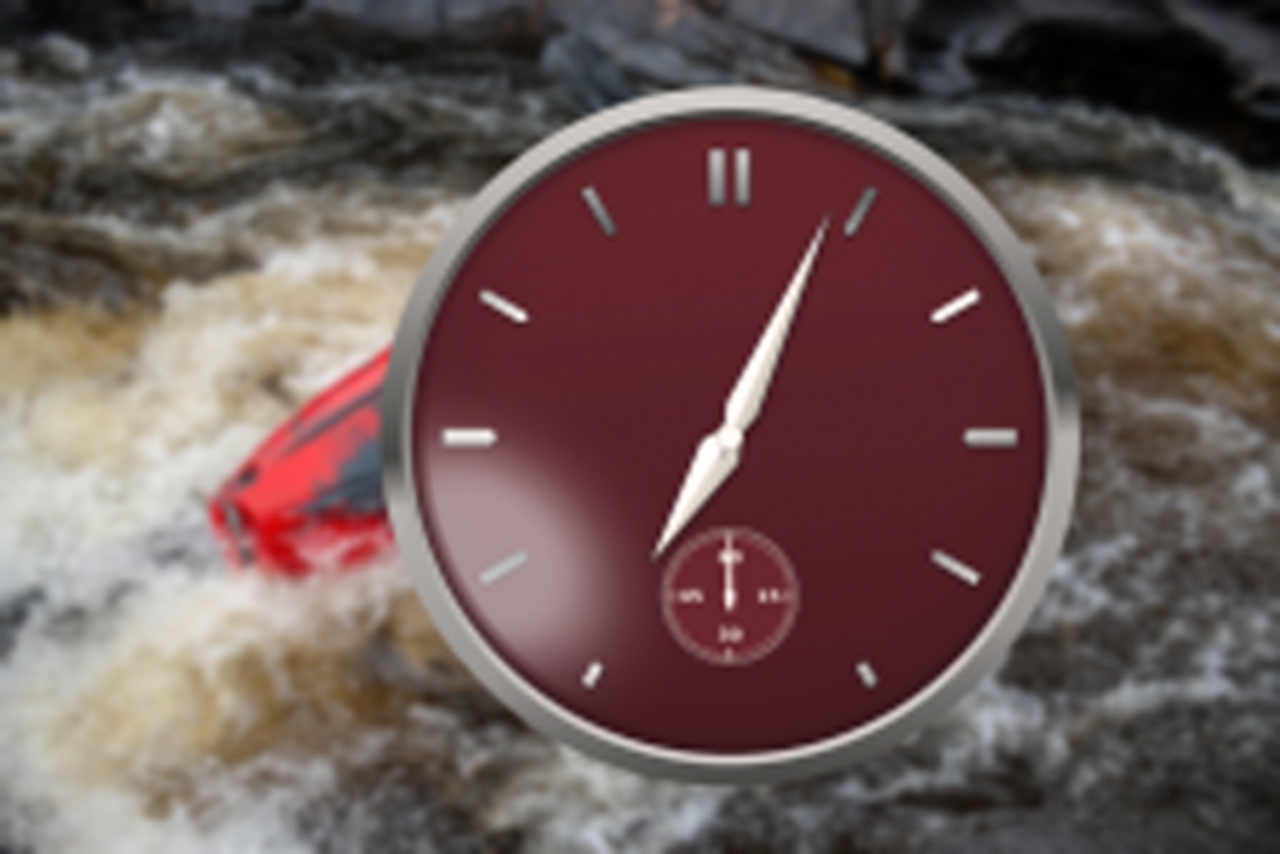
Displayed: 7h04
